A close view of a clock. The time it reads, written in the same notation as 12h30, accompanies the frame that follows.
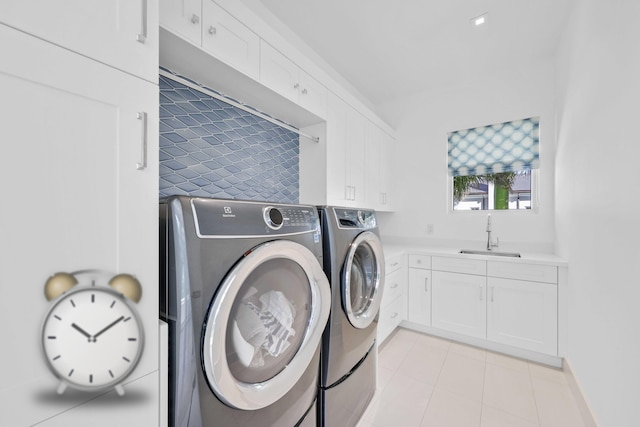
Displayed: 10h09
